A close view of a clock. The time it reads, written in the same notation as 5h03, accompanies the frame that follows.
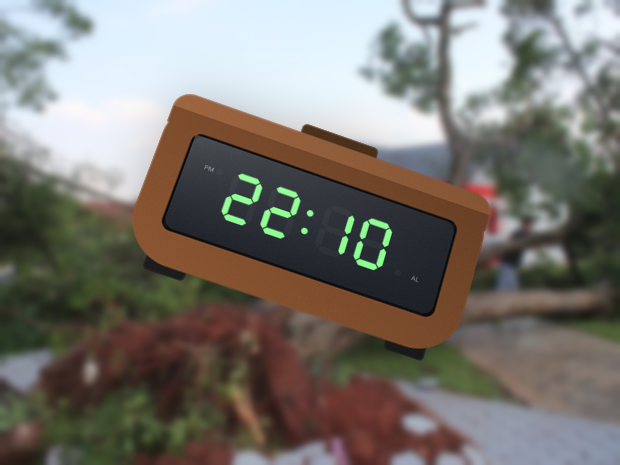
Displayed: 22h10
